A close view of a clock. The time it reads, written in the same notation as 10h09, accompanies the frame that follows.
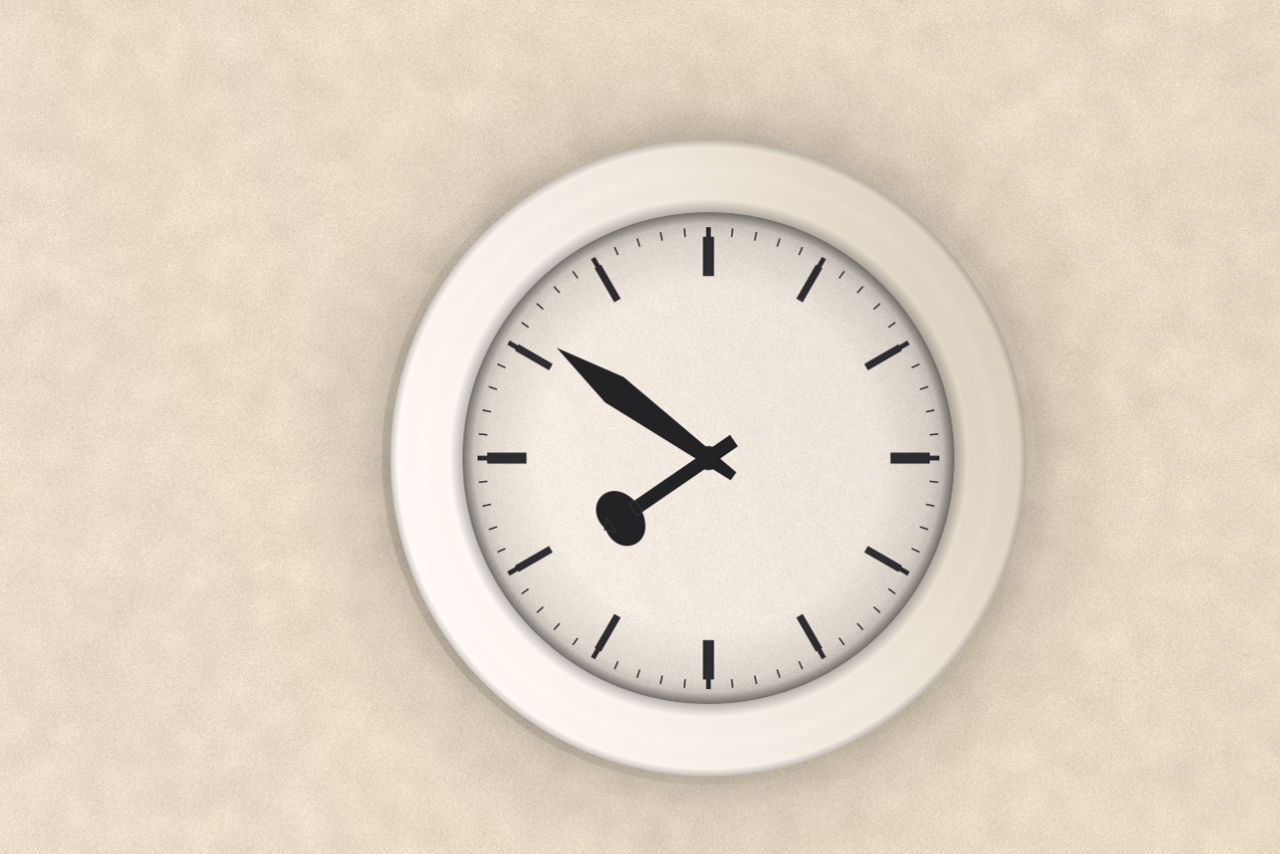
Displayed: 7h51
